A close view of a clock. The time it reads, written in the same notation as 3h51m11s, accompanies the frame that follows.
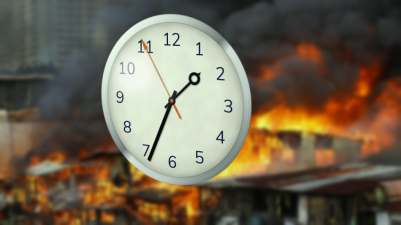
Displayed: 1h33m55s
